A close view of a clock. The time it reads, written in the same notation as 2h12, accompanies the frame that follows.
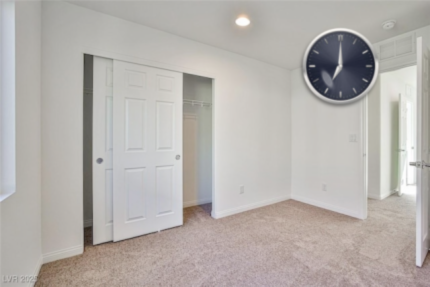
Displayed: 7h00
